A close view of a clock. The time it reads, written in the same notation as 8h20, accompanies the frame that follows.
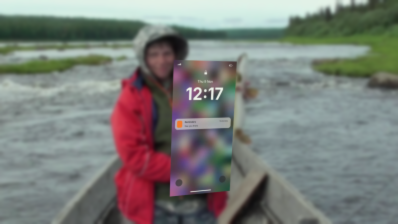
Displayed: 12h17
